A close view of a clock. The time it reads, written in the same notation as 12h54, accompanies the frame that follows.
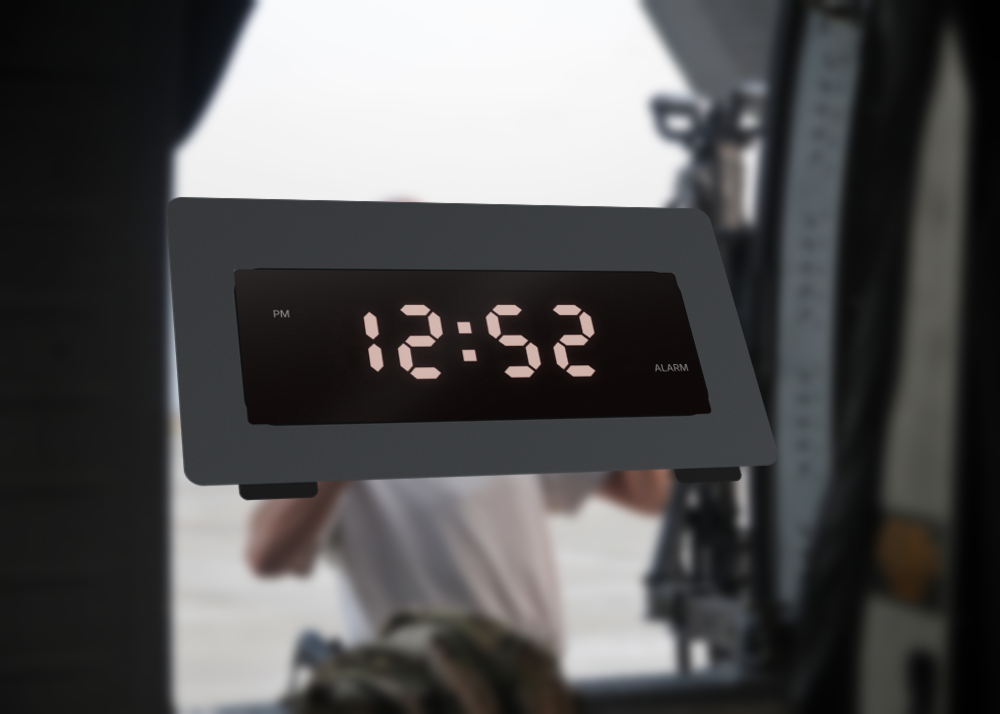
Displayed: 12h52
